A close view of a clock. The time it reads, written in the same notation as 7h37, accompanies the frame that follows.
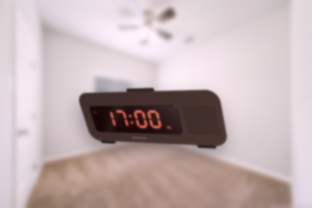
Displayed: 17h00
